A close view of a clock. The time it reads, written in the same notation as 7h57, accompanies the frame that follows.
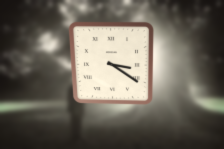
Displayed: 3h21
